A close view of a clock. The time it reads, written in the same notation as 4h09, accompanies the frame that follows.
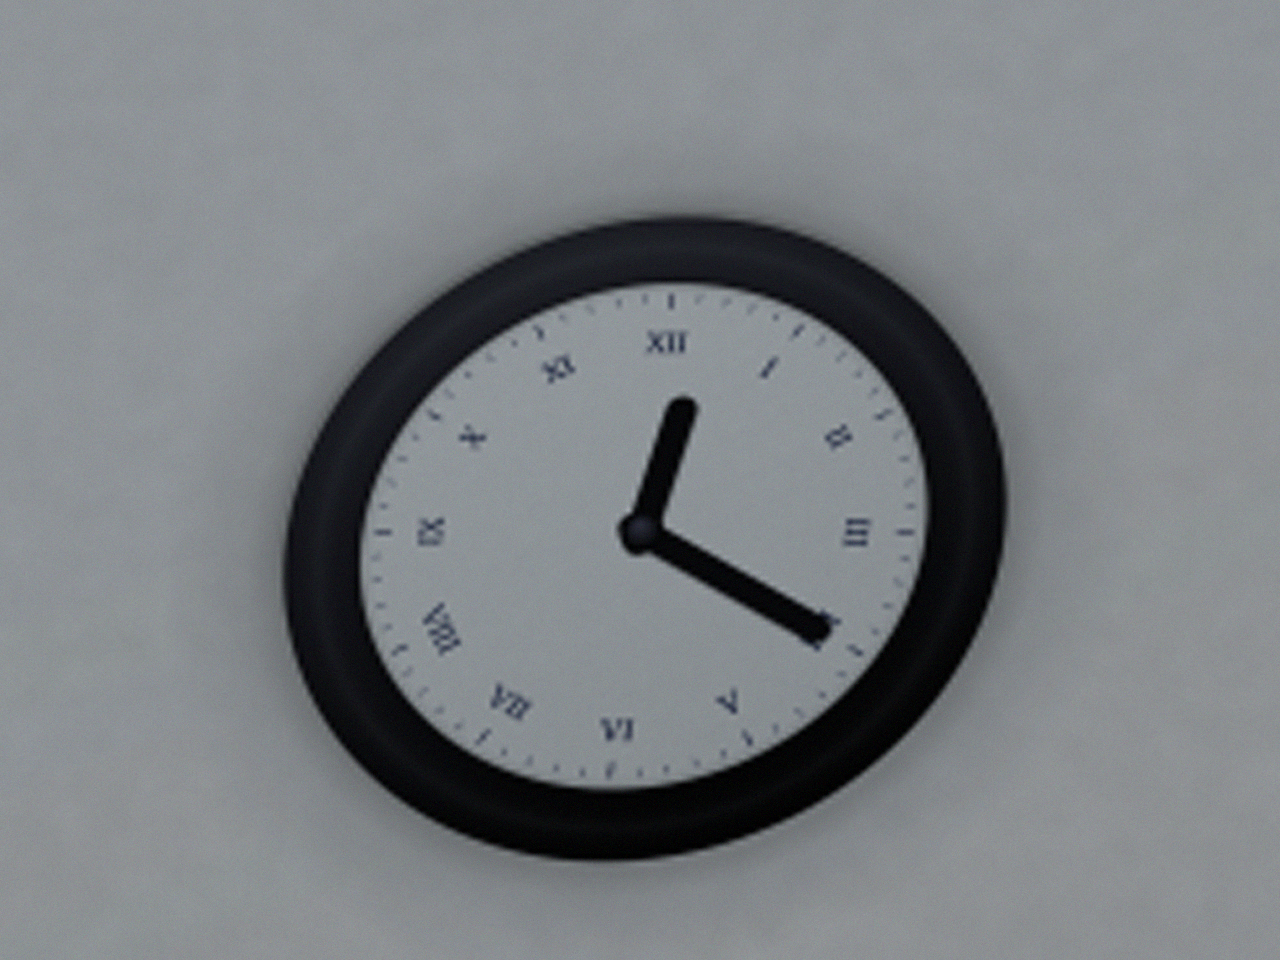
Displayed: 12h20
